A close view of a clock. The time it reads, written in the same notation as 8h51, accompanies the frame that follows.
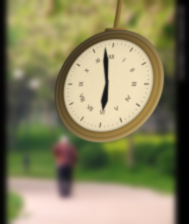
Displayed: 5h58
